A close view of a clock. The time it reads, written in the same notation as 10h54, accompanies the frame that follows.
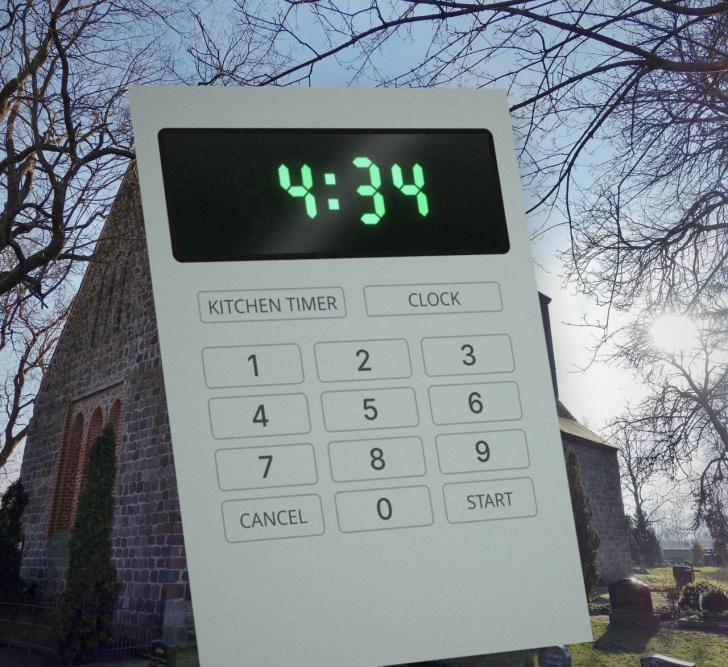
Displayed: 4h34
